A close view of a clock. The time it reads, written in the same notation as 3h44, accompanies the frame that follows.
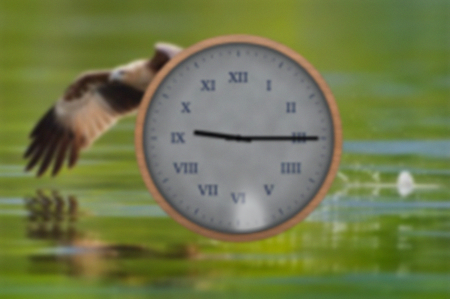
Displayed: 9h15
